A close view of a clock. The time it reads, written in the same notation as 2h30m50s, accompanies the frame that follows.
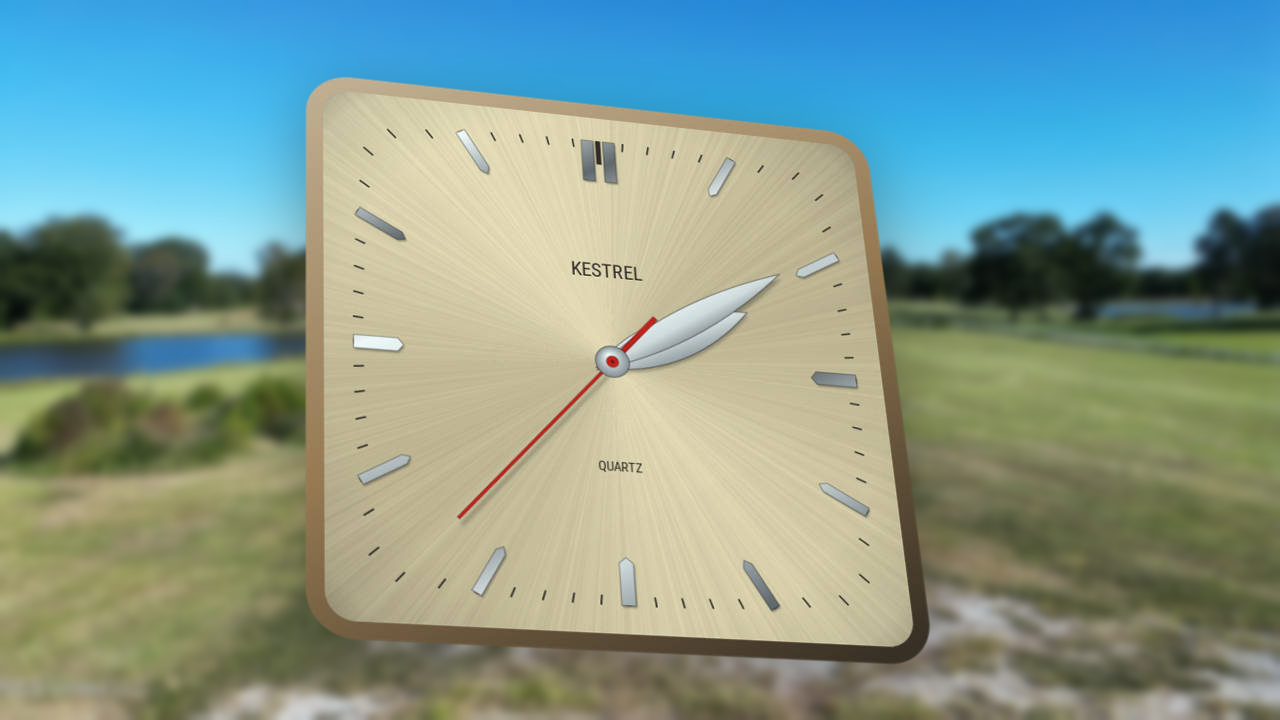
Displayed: 2h09m37s
